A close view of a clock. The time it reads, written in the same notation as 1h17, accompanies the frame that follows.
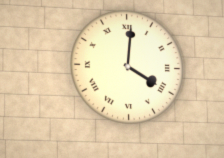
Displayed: 4h01
